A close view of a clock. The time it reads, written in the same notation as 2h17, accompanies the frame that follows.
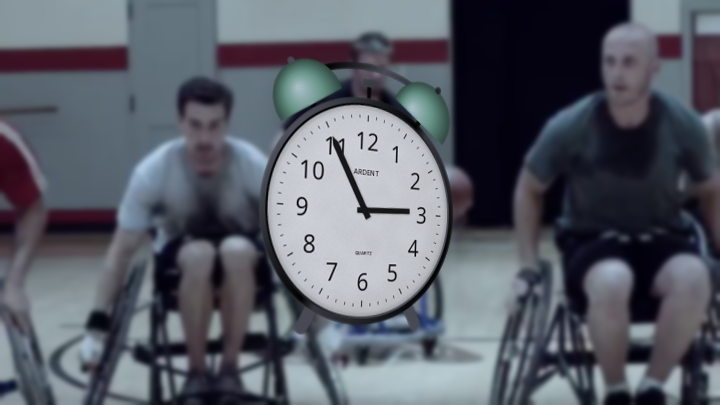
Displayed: 2h55
